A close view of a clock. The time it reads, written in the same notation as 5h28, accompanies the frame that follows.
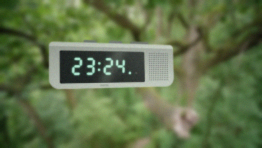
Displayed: 23h24
